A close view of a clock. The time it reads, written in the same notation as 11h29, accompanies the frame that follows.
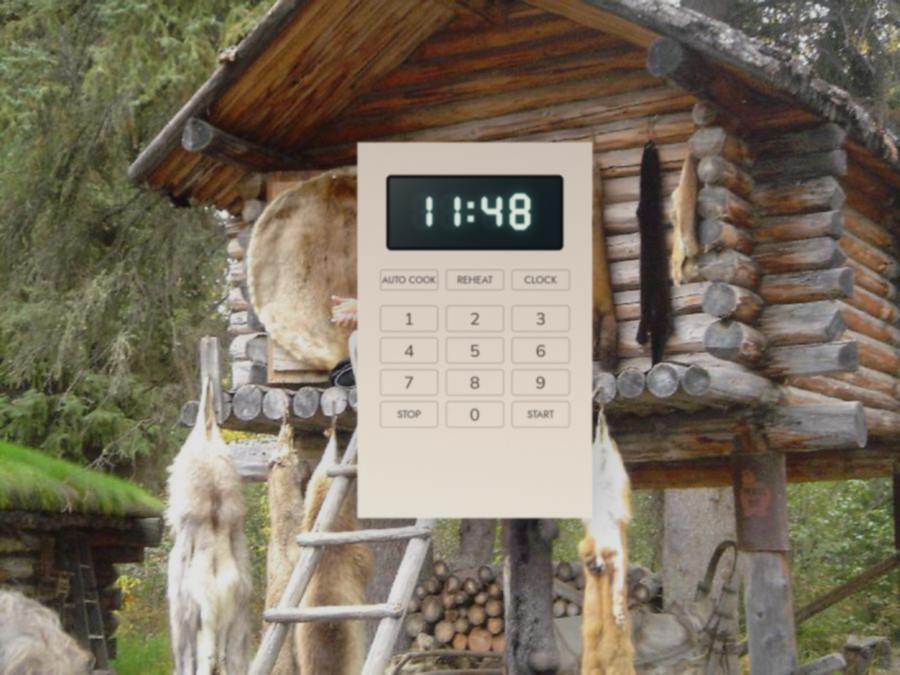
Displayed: 11h48
